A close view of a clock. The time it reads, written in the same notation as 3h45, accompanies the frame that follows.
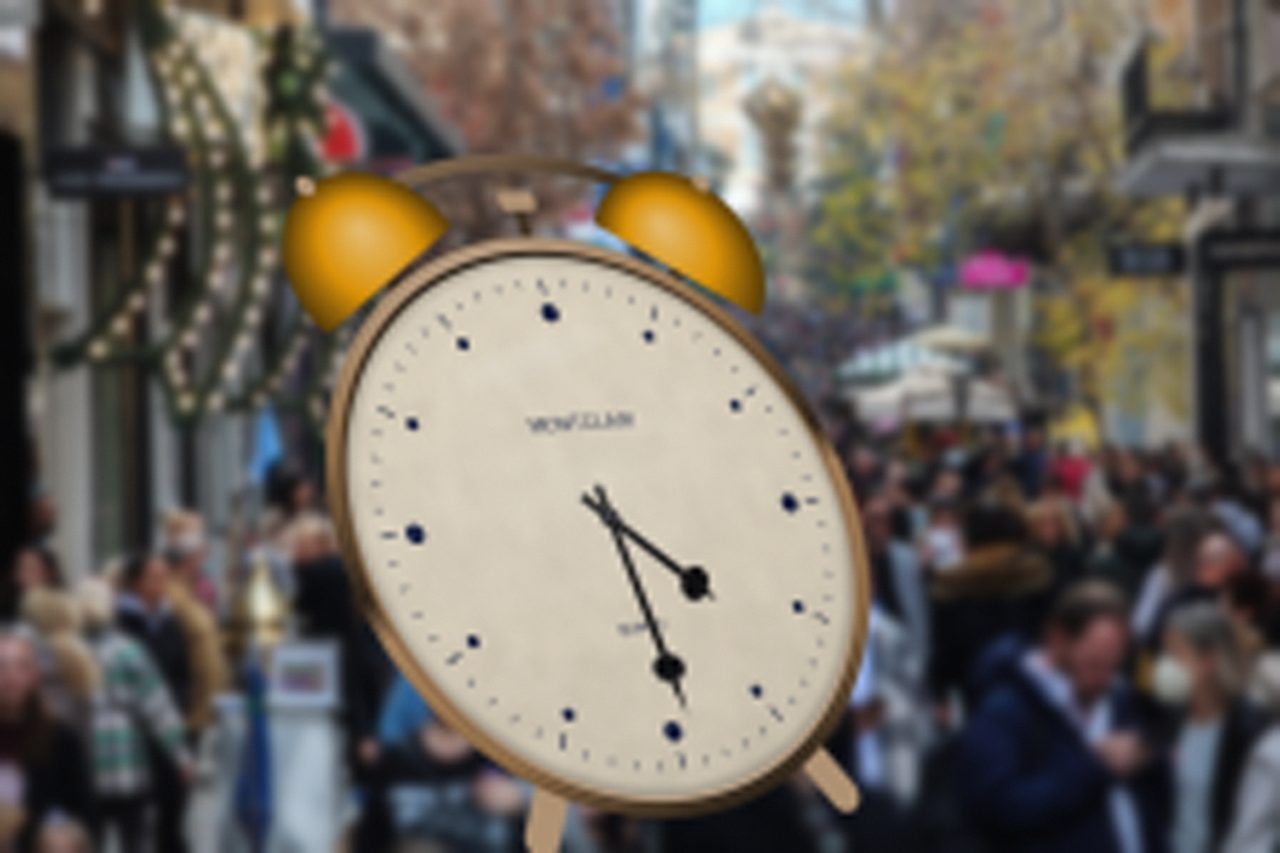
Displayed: 4h29
